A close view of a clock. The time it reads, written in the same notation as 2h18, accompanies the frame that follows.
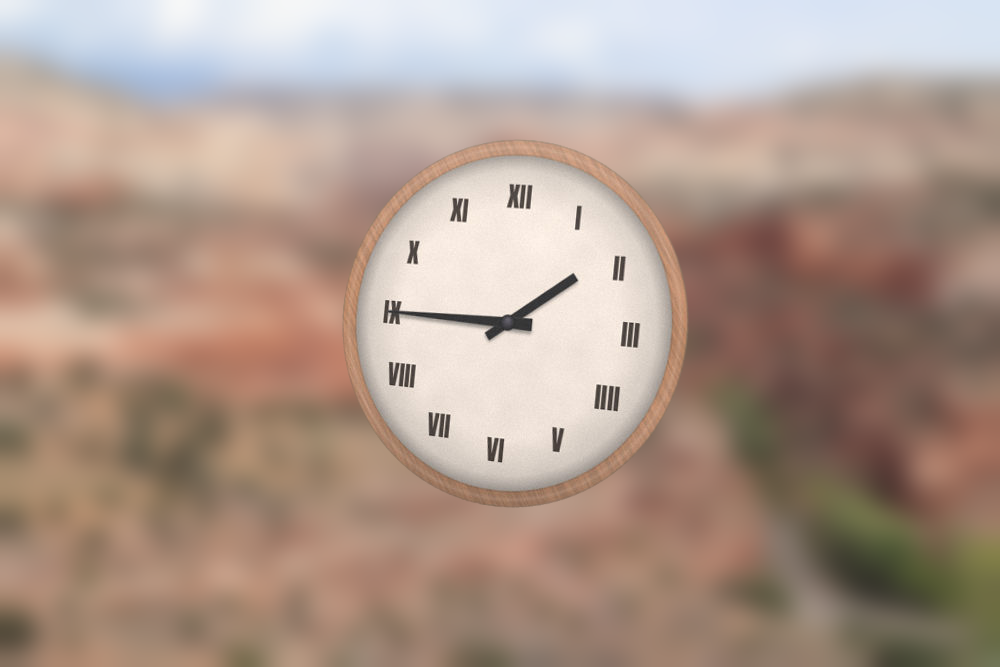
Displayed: 1h45
